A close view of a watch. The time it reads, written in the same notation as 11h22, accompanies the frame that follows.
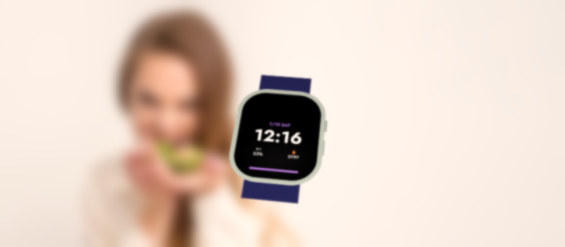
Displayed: 12h16
